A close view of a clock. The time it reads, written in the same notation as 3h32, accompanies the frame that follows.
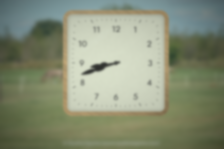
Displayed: 8h42
